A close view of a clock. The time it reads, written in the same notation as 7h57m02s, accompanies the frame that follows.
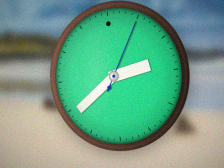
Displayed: 2h39m05s
